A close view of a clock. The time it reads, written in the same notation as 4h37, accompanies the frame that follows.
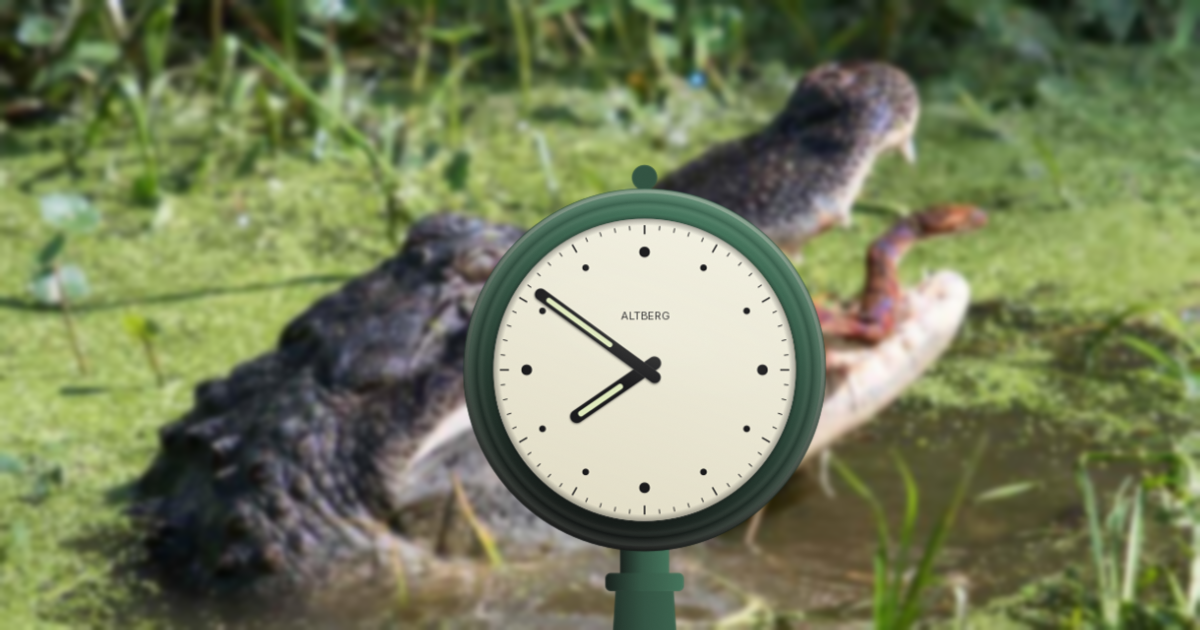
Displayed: 7h51
